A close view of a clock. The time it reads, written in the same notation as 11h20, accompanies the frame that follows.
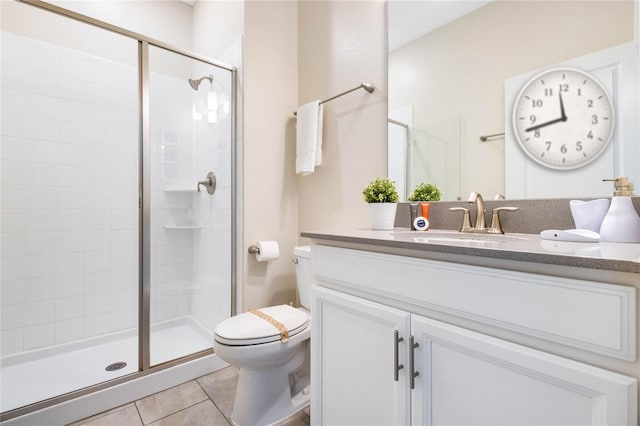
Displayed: 11h42
